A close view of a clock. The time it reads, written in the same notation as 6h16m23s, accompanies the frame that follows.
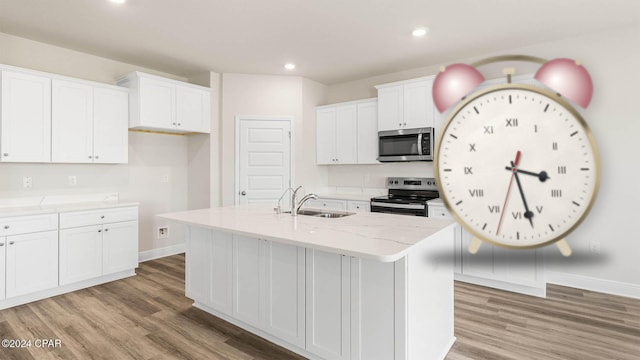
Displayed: 3h27m33s
